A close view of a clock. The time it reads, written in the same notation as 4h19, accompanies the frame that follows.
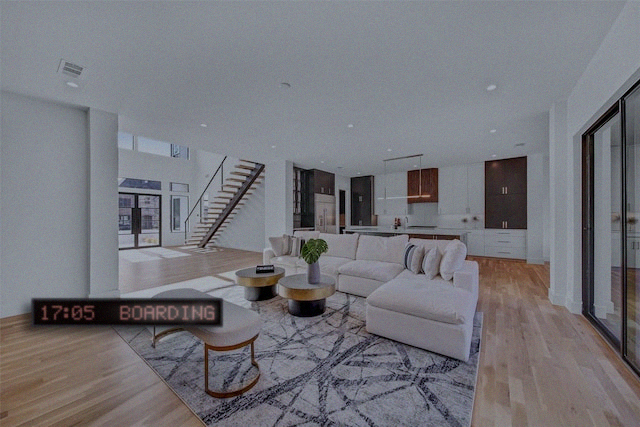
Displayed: 17h05
